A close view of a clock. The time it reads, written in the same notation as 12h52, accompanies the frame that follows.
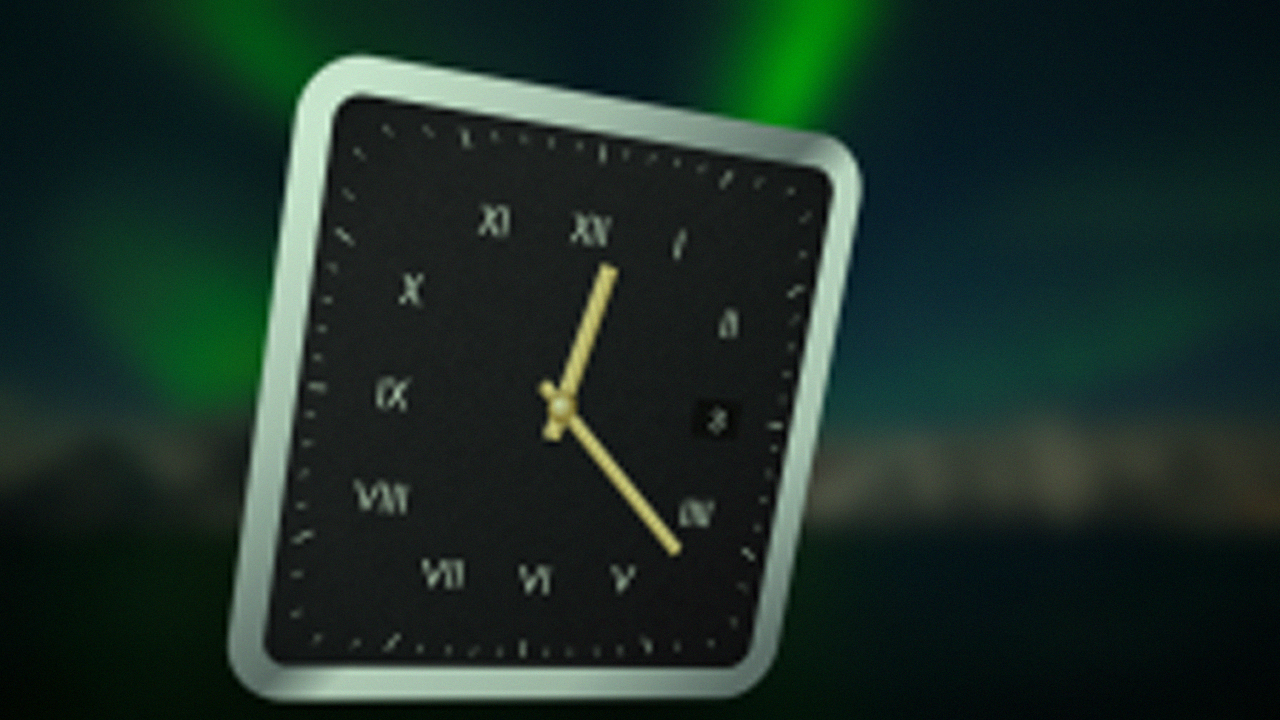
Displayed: 12h22
